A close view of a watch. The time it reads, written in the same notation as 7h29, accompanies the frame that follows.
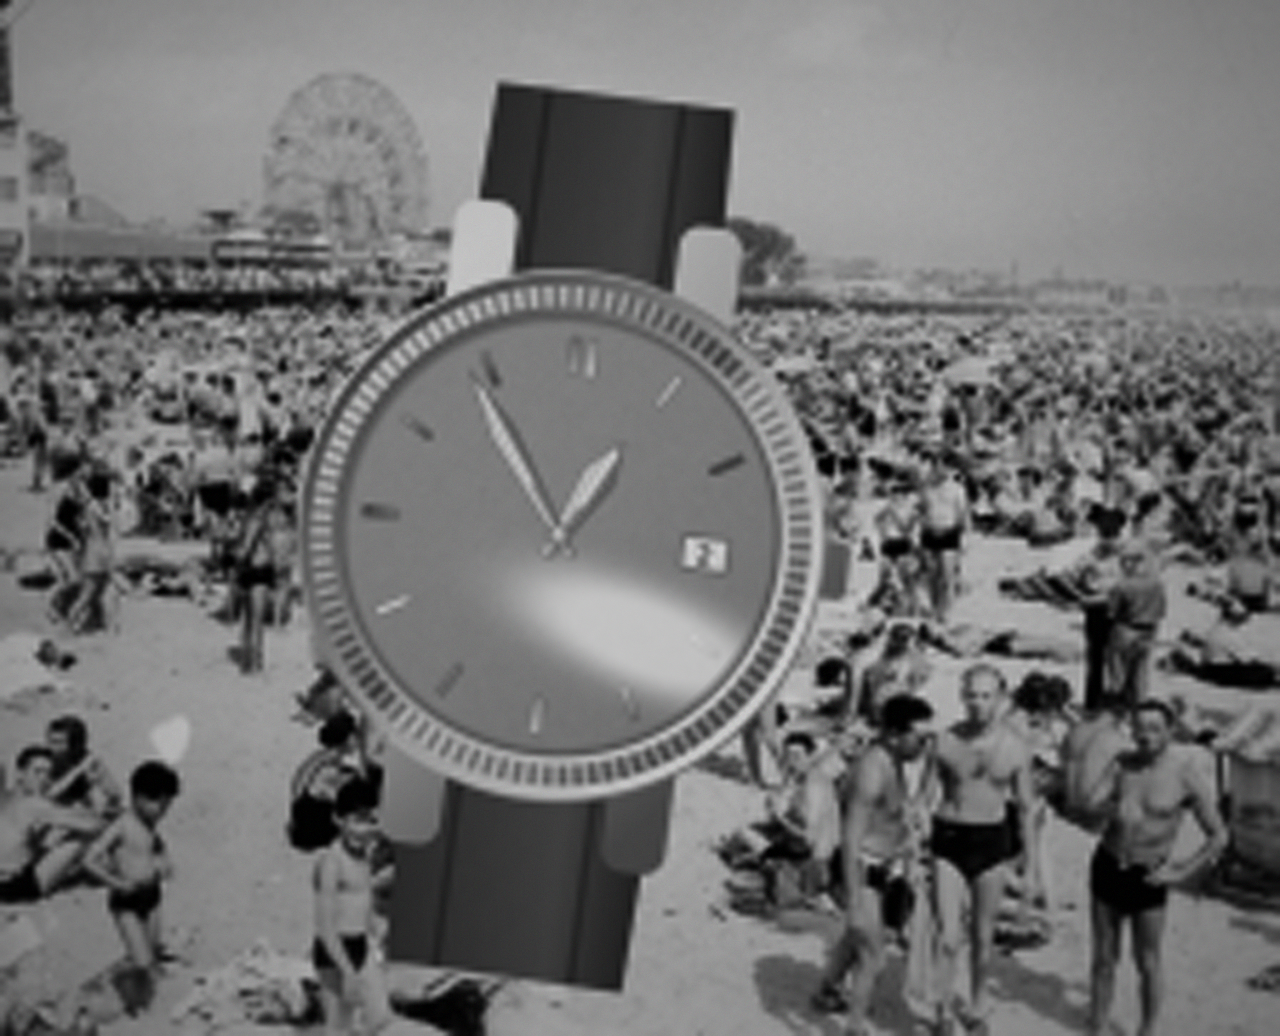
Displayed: 12h54
